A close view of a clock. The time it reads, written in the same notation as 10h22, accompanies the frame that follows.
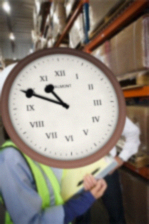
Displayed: 10h49
